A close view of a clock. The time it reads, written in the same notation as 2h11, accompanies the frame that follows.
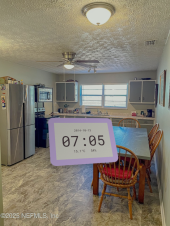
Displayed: 7h05
